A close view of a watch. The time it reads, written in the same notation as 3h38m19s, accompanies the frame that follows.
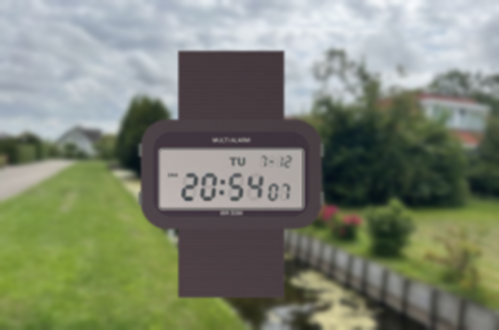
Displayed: 20h54m07s
